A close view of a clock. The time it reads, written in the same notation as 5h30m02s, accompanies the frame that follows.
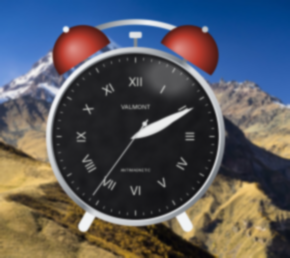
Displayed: 2h10m36s
